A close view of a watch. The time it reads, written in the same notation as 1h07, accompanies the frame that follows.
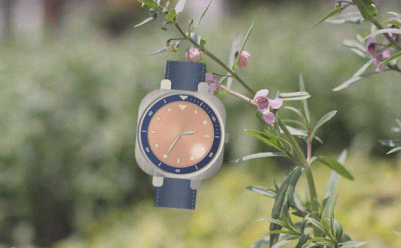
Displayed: 2h35
